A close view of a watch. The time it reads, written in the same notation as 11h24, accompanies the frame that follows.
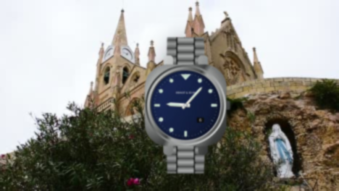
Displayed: 9h07
